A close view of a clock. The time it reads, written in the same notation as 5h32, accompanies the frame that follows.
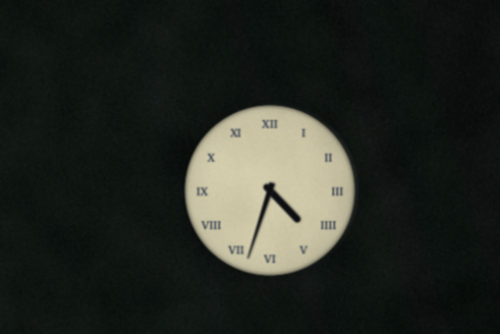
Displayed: 4h33
